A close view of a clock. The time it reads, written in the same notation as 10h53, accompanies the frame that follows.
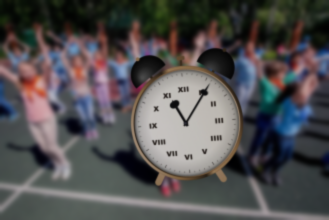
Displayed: 11h06
